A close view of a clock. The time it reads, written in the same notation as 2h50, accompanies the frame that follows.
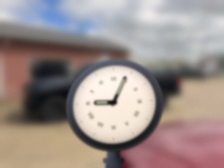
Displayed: 9h04
